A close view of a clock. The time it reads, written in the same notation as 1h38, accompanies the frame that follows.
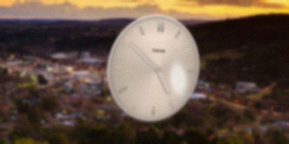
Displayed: 4h51
